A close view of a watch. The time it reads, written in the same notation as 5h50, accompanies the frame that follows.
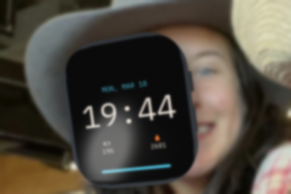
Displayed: 19h44
